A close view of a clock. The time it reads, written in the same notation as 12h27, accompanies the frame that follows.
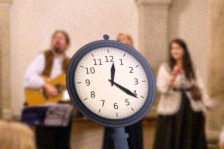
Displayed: 12h21
